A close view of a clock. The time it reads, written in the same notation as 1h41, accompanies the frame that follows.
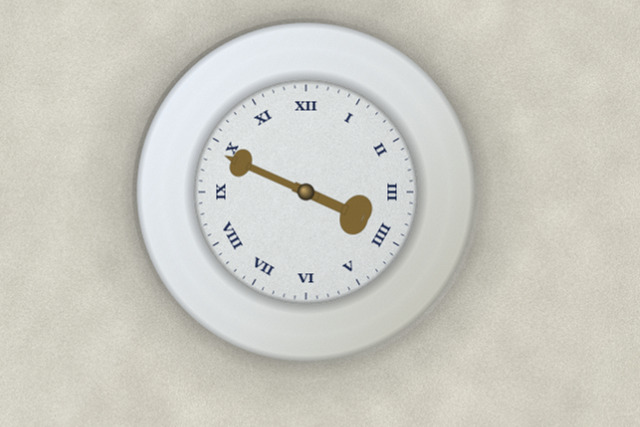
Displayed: 3h49
